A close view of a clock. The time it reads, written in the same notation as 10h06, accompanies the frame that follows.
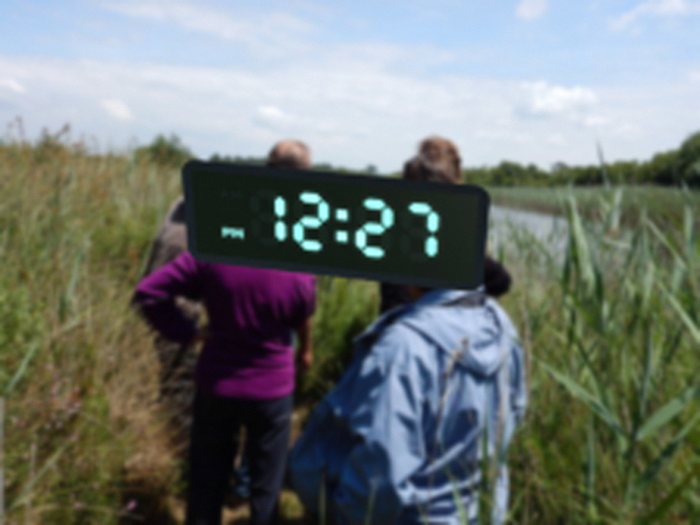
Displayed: 12h27
